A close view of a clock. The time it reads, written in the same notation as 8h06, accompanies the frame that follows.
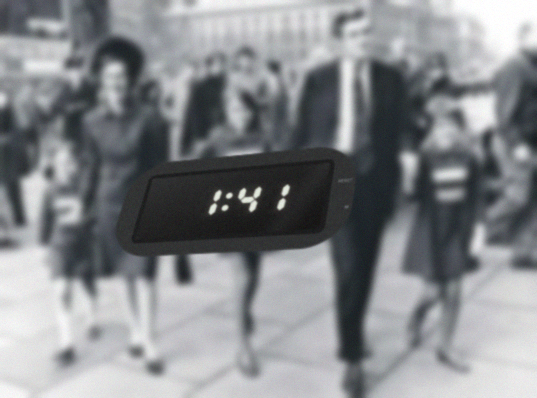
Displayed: 1h41
